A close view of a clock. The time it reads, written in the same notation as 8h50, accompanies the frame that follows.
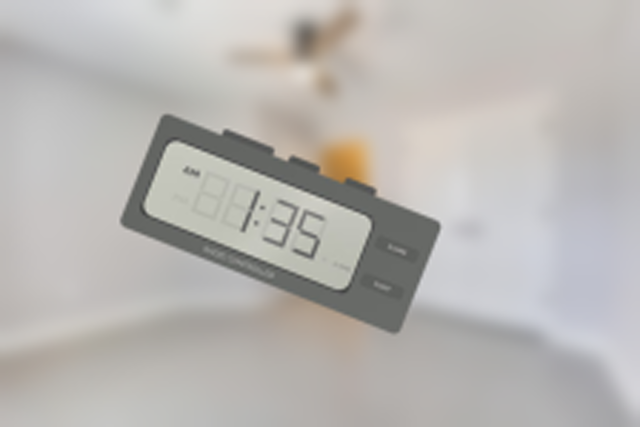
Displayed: 1h35
